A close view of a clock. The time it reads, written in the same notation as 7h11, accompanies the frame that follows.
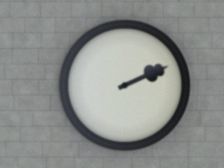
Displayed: 2h11
